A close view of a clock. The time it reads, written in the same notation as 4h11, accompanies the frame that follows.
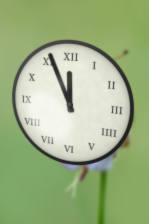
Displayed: 11h56
